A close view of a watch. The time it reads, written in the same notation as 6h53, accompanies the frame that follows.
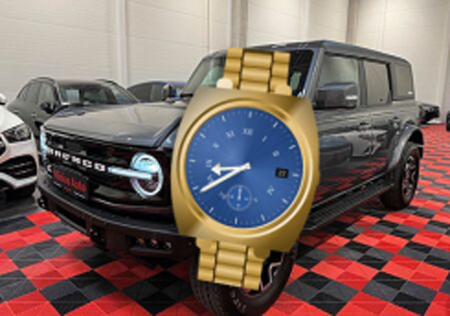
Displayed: 8h39
